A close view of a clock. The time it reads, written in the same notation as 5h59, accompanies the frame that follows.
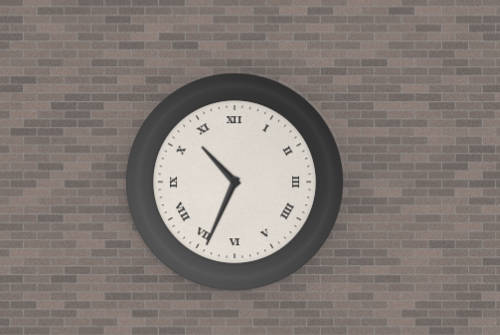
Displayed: 10h34
